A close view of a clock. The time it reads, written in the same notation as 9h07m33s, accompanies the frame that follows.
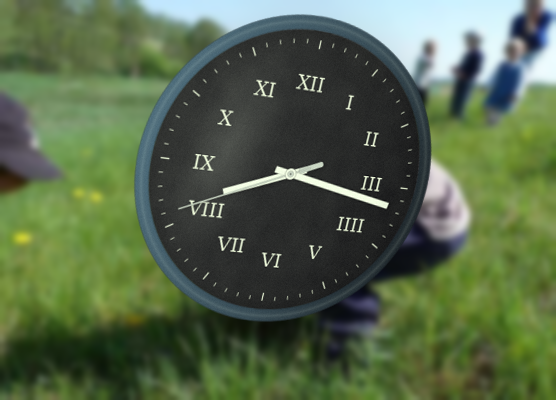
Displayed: 8h16m41s
